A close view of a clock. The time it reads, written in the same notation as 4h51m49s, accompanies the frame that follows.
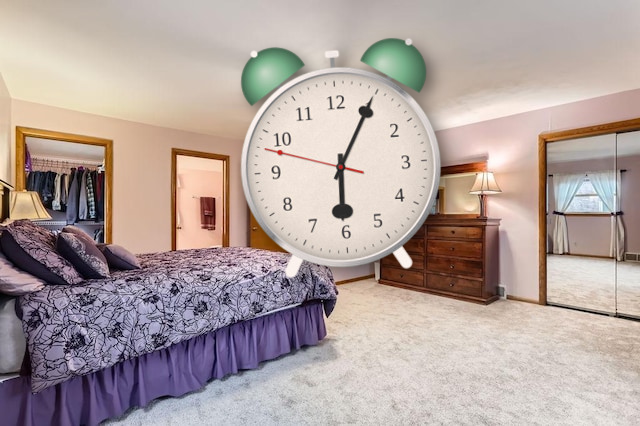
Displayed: 6h04m48s
